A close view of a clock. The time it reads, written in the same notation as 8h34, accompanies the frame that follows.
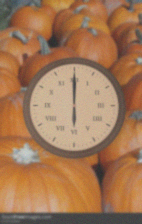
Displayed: 6h00
